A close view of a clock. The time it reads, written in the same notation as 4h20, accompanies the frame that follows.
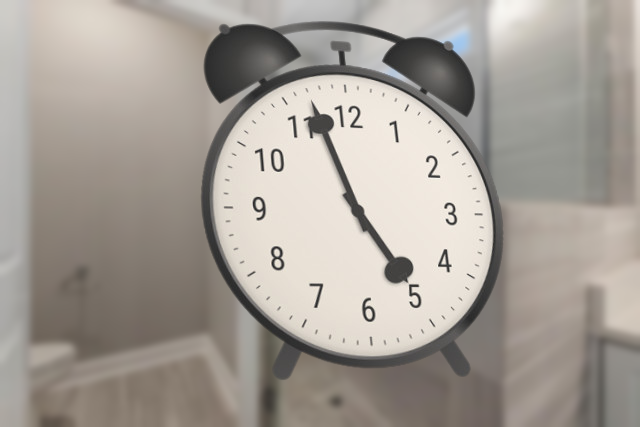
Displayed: 4h57
